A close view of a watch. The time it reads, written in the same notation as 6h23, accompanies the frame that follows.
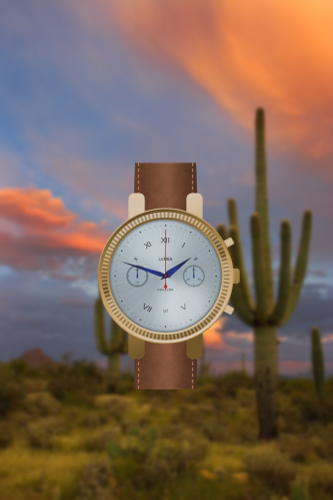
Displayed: 1h48
